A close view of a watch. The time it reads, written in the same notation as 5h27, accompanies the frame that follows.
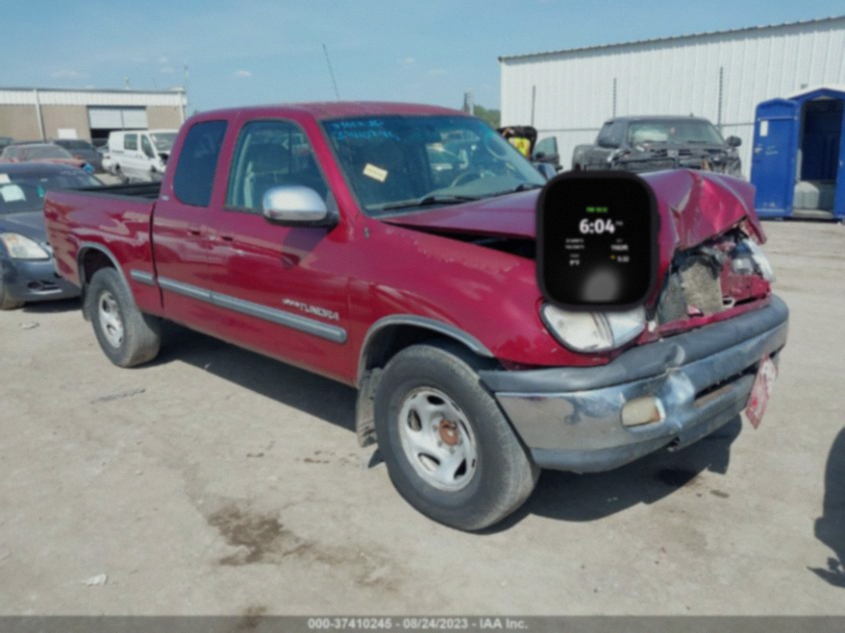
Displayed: 6h04
